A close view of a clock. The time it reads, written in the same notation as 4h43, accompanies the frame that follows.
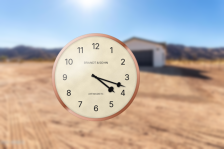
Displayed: 4h18
